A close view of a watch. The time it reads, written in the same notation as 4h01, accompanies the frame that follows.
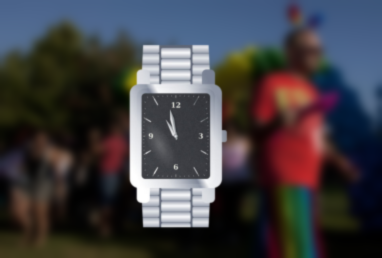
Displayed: 10h58
